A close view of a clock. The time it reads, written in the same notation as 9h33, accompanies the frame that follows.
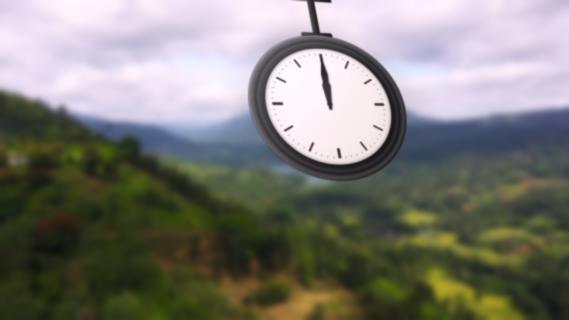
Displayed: 12h00
